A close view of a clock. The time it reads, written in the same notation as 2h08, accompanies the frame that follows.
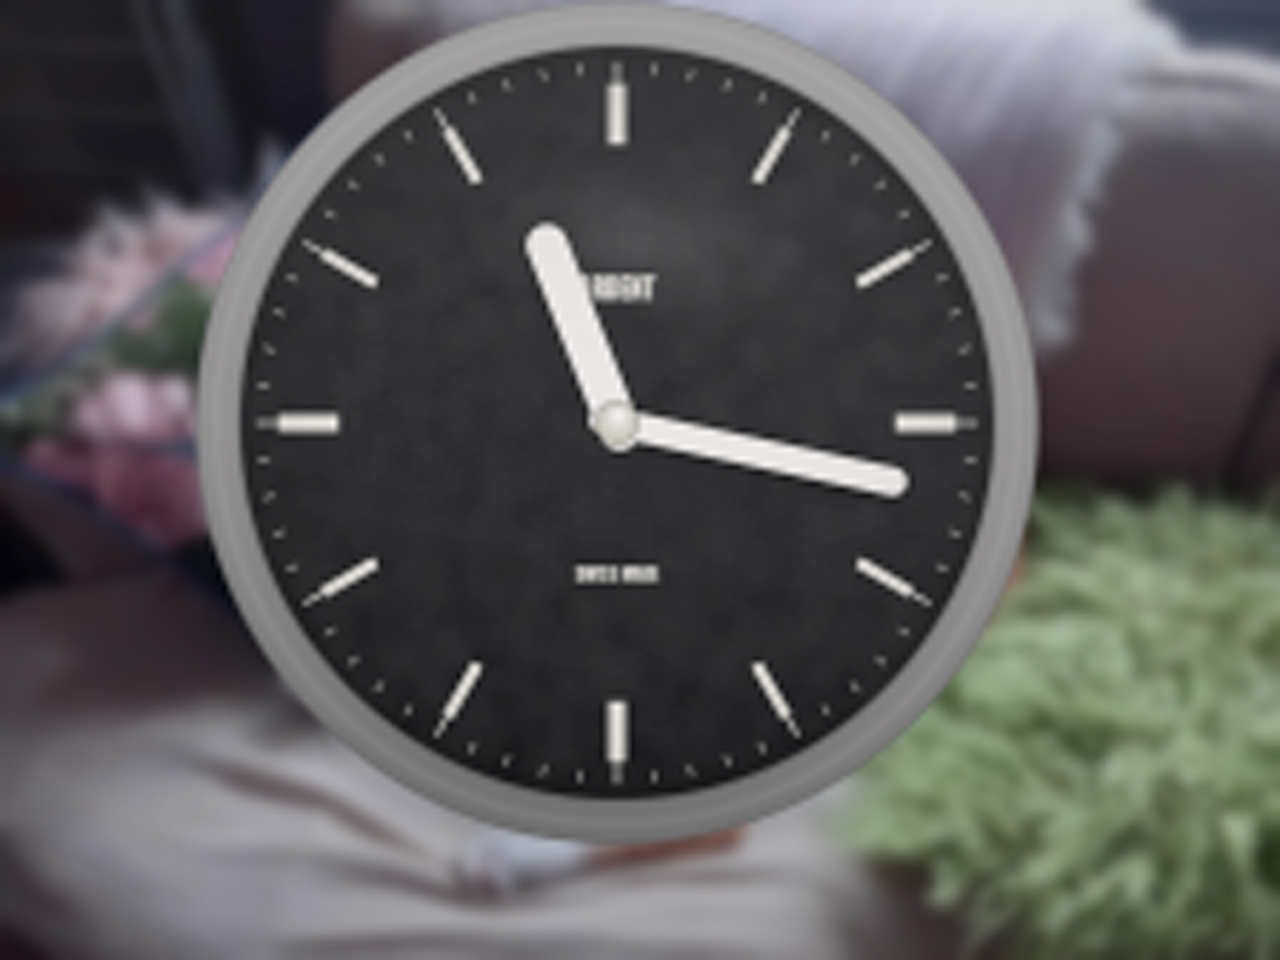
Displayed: 11h17
